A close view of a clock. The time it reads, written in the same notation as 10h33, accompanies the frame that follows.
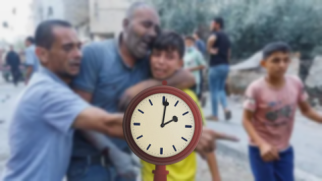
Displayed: 2h01
